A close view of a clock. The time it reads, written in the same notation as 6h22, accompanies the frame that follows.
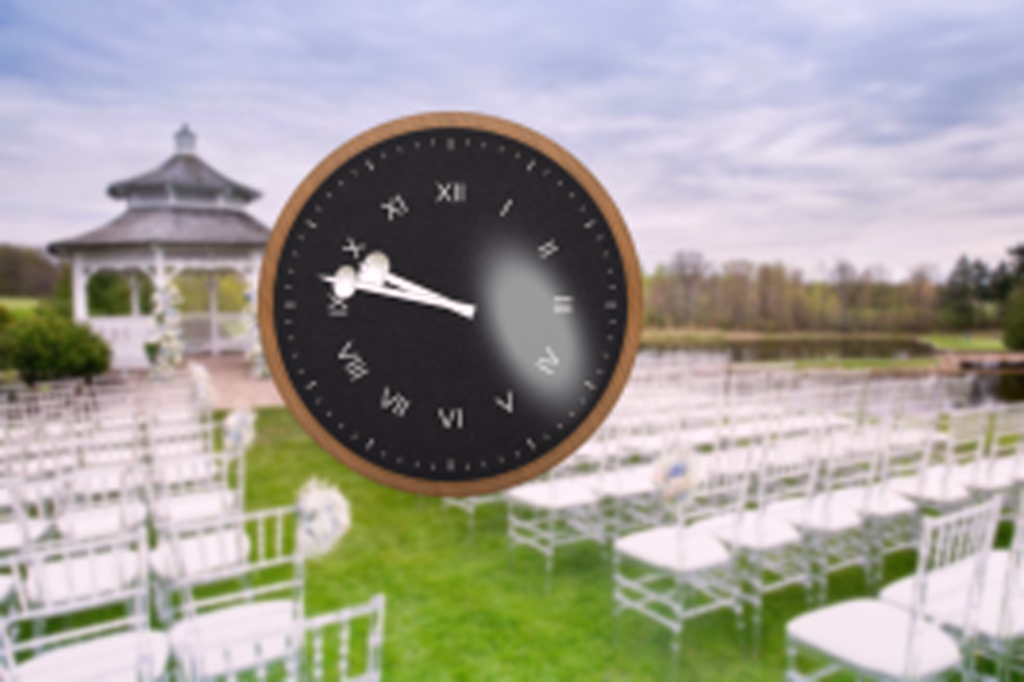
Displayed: 9h47
